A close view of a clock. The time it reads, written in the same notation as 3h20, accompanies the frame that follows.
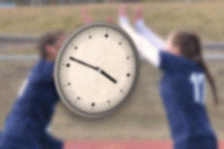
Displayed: 3h47
